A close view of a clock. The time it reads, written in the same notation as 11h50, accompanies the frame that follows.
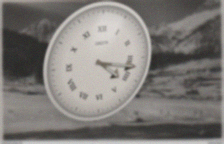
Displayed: 4h17
